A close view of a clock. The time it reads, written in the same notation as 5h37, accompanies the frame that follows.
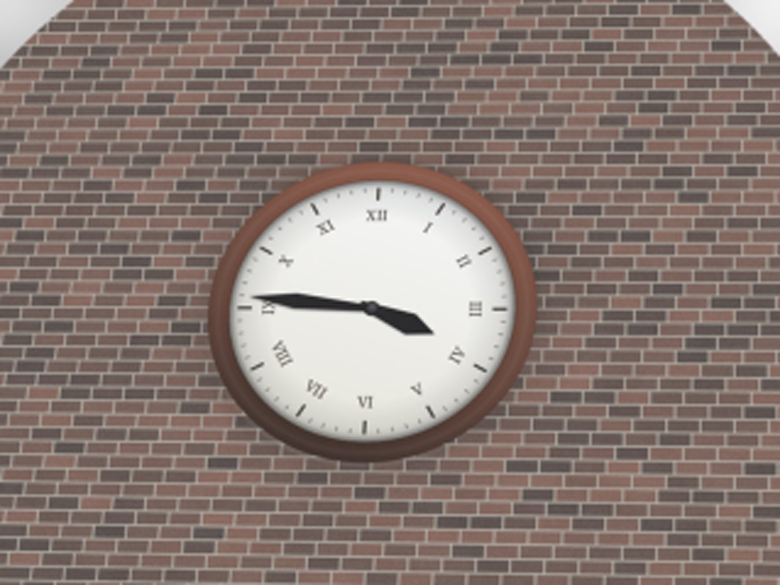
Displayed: 3h46
